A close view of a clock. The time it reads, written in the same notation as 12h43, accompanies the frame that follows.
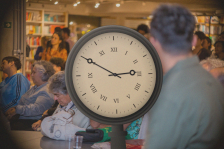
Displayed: 2h50
